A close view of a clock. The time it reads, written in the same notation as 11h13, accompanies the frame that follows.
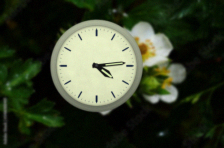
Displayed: 4h14
